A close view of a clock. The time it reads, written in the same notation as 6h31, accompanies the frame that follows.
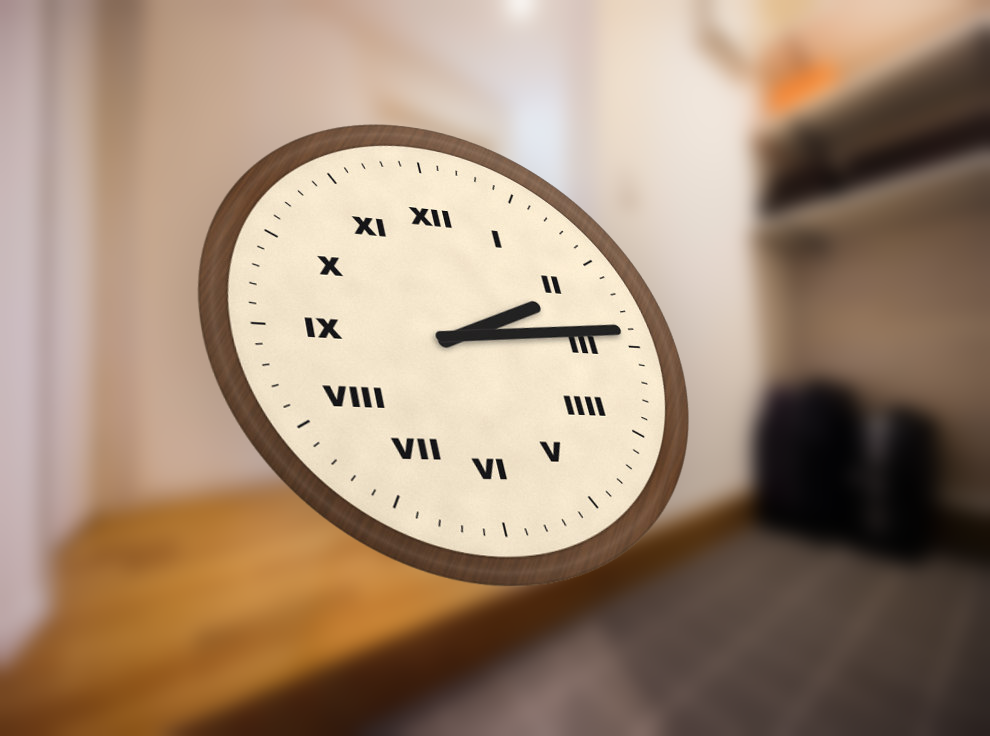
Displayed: 2h14
